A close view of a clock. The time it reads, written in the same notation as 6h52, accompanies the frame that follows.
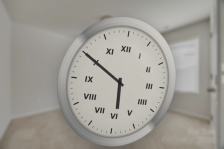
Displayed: 5h50
